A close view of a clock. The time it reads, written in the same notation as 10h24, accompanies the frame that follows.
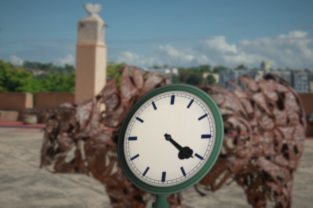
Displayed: 4h21
